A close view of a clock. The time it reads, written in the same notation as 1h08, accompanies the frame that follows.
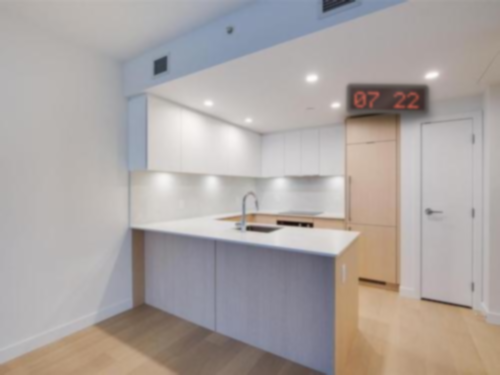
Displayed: 7h22
